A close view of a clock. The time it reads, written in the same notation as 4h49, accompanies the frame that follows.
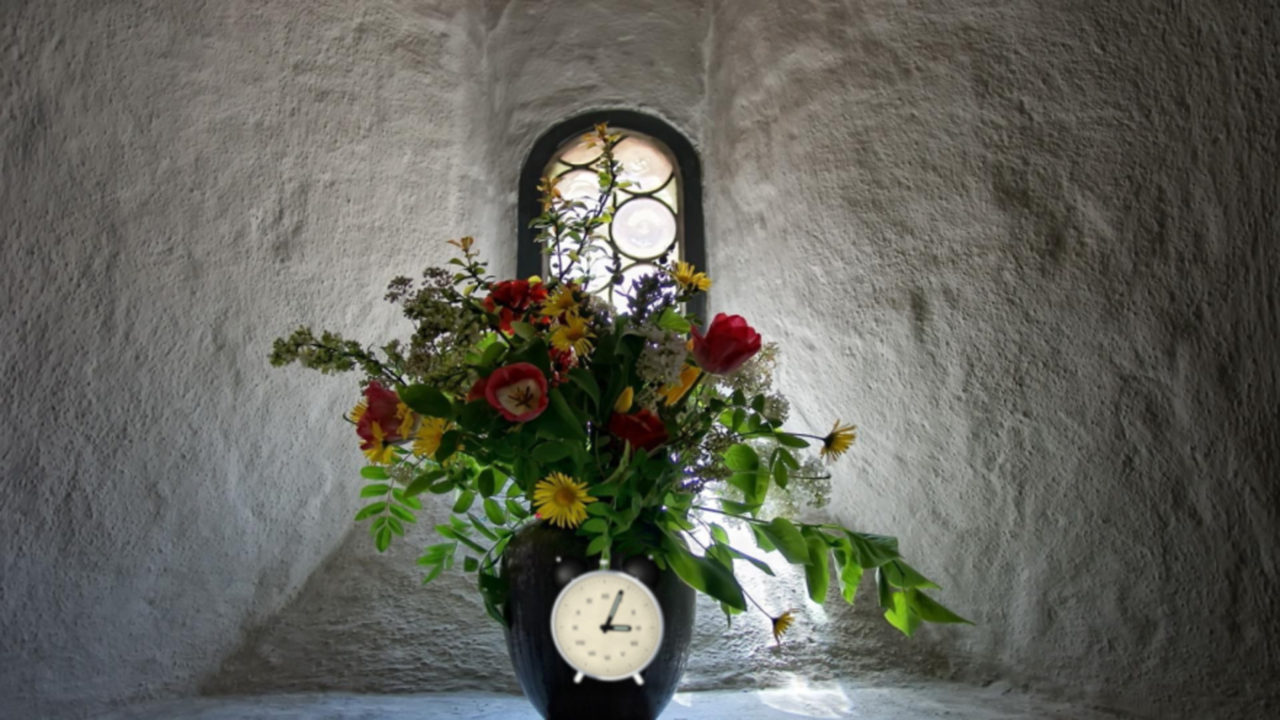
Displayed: 3h04
